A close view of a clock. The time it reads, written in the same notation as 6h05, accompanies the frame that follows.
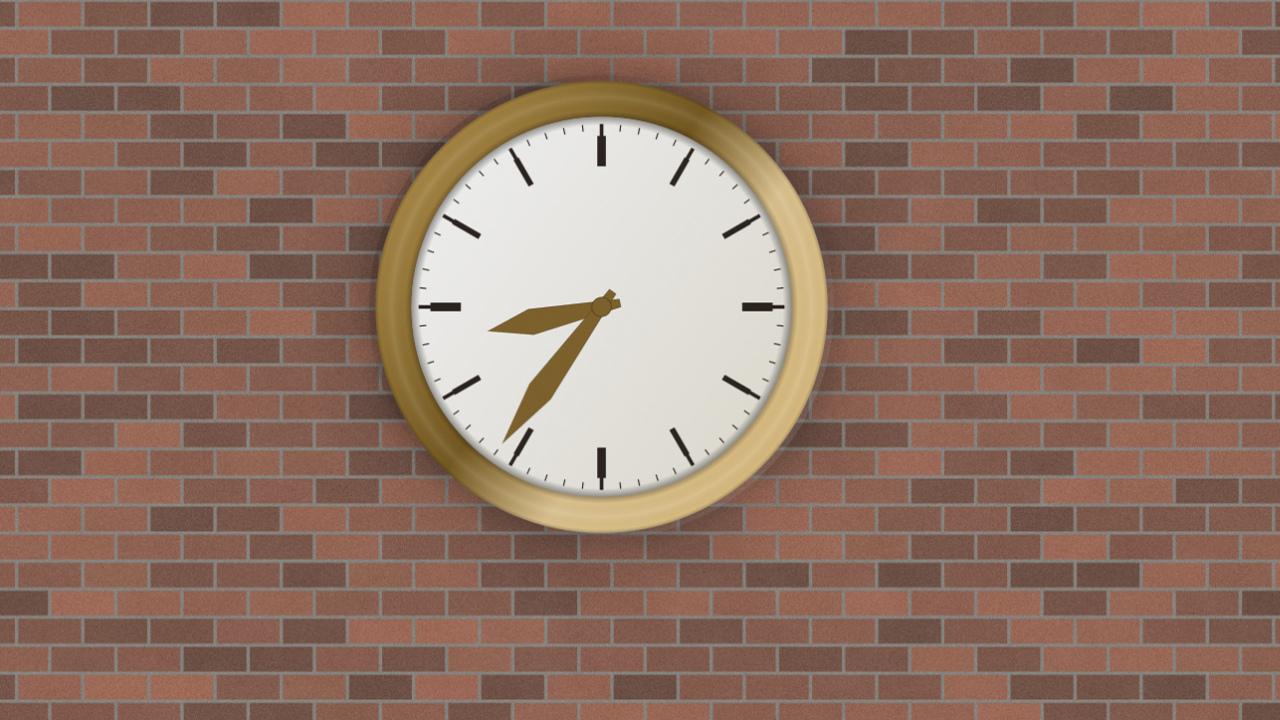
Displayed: 8h36
